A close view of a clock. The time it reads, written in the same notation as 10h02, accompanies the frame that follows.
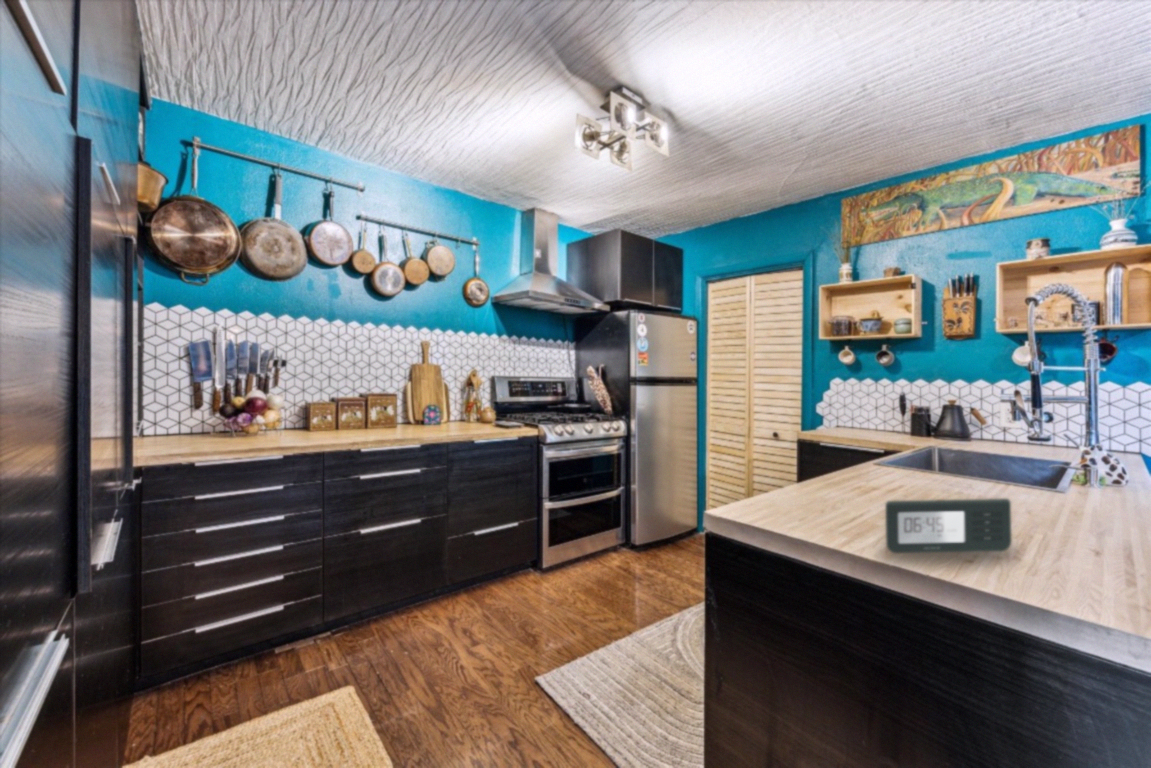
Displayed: 6h45
